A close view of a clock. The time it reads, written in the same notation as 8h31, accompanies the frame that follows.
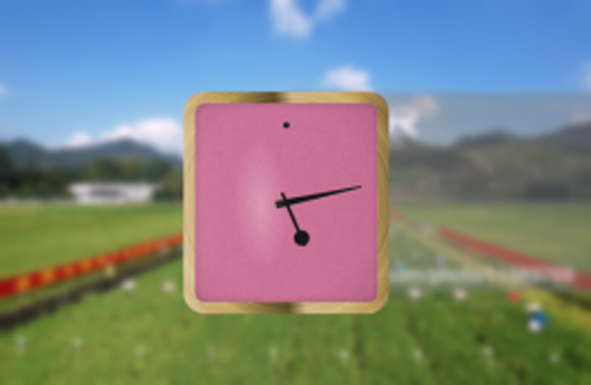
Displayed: 5h13
